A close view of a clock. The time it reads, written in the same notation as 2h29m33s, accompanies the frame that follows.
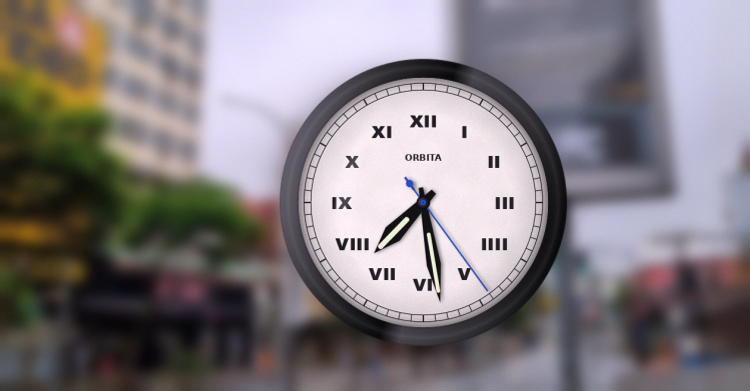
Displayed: 7h28m24s
